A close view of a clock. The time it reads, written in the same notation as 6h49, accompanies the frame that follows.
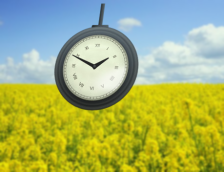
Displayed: 1h49
